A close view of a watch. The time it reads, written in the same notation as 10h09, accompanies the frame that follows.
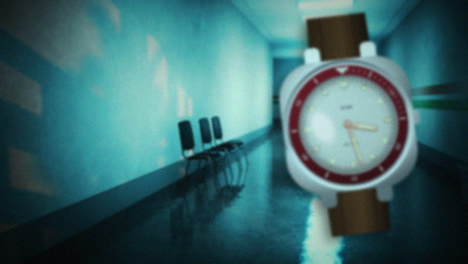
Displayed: 3h28
